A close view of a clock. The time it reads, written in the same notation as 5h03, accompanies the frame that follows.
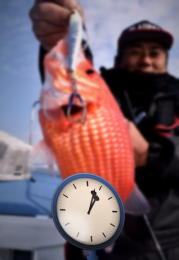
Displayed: 1h03
